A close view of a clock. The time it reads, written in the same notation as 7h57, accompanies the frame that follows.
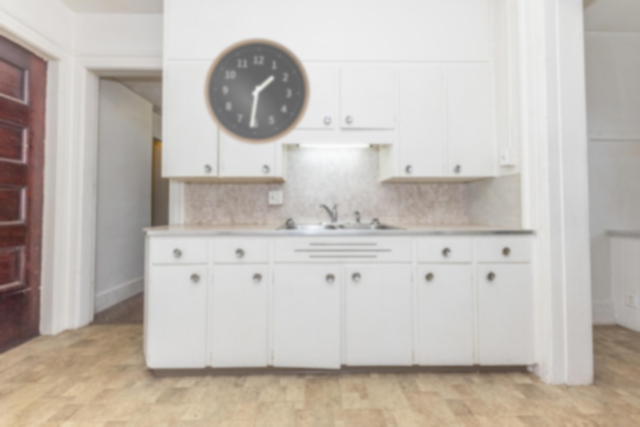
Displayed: 1h31
